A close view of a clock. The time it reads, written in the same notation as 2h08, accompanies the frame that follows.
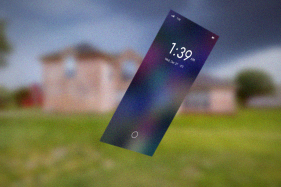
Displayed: 1h39
